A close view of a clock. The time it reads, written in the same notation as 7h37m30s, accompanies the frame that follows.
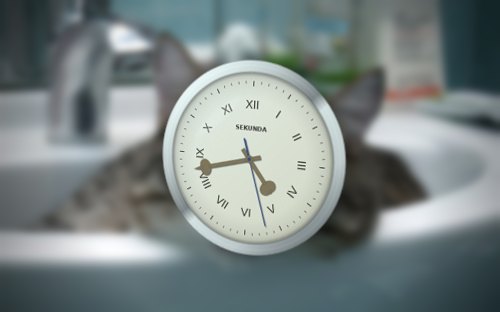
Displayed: 4h42m27s
